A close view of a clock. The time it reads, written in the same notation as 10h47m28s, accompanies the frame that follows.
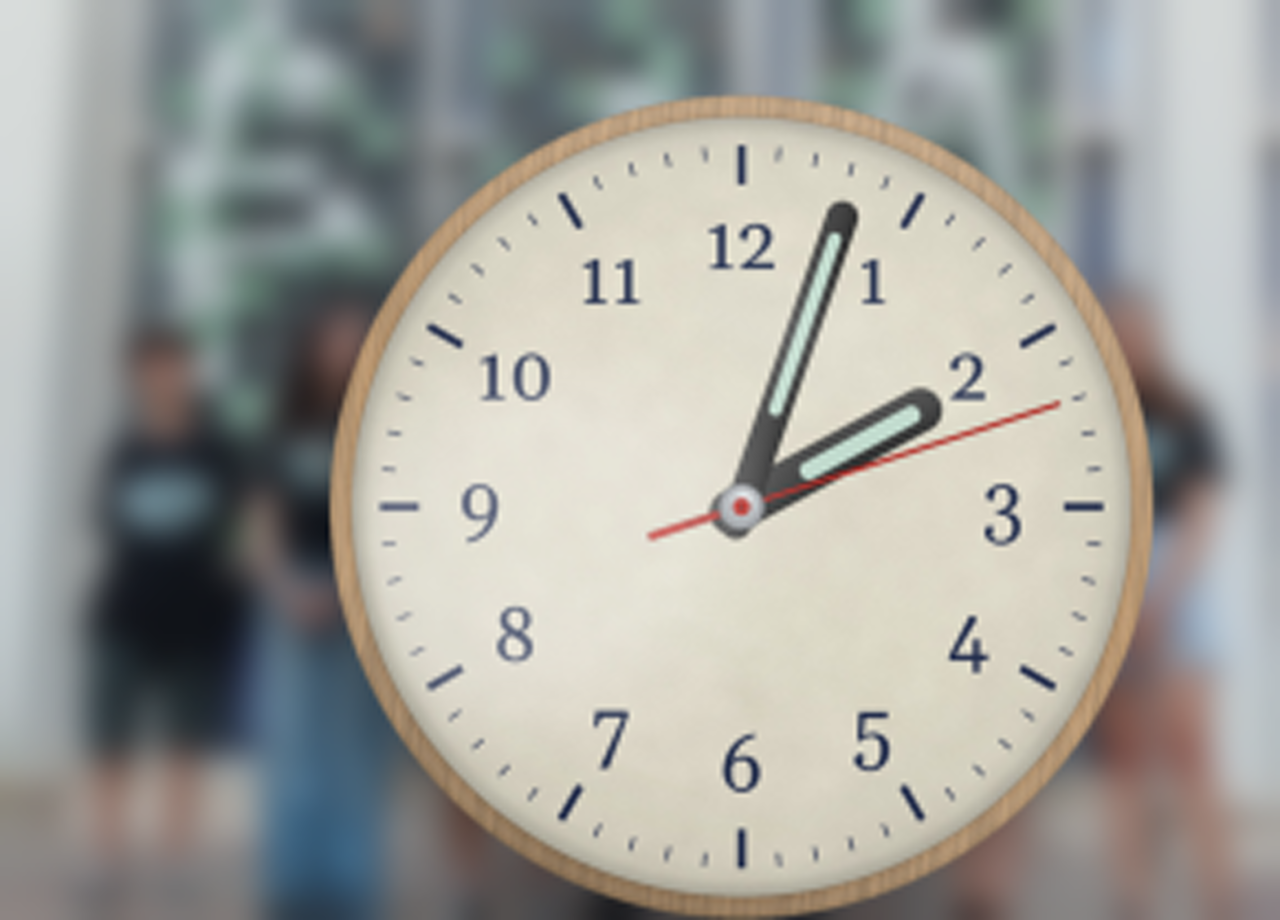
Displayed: 2h03m12s
